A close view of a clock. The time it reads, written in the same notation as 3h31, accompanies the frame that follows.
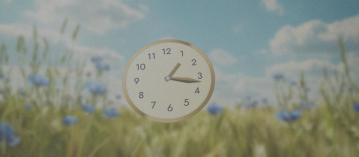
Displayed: 1h17
